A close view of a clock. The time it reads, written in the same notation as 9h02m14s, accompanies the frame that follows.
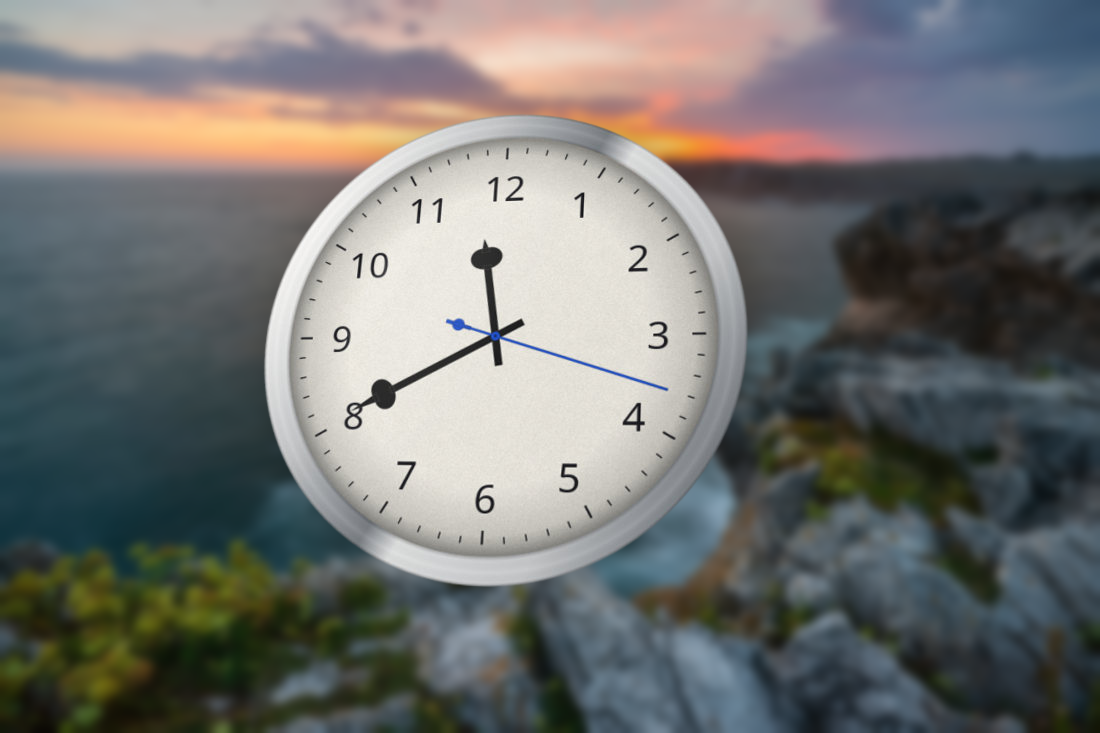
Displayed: 11h40m18s
